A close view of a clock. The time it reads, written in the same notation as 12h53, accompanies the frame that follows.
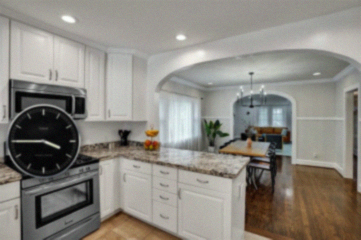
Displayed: 3h45
